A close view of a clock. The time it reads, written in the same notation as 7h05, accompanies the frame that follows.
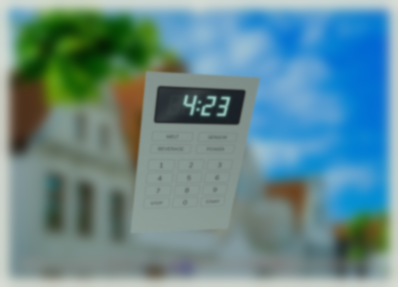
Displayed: 4h23
